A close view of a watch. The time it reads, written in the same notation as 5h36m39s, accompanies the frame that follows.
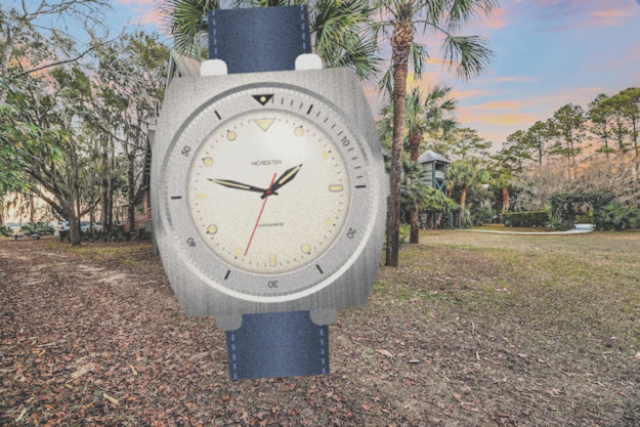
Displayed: 1h47m34s
